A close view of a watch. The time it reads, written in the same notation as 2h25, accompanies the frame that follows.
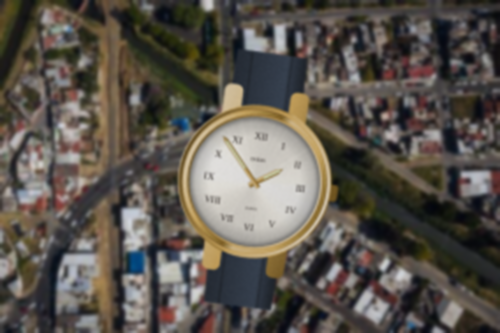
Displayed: 1h53
